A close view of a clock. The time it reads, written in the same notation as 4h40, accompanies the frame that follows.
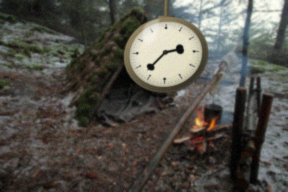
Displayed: 2h37
